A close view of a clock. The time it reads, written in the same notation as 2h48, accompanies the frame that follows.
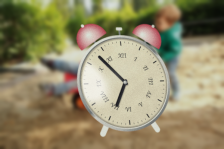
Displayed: 6h53
